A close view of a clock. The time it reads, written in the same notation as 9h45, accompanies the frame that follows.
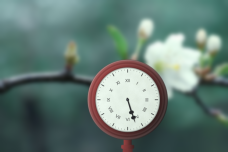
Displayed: 5h27
